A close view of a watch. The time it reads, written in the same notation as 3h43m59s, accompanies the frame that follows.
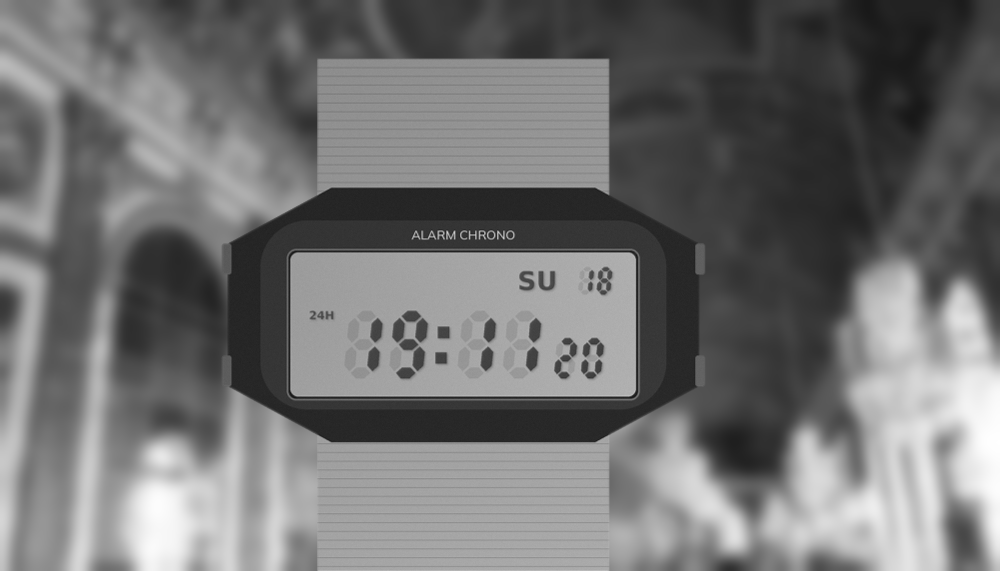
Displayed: 19h11m20s
